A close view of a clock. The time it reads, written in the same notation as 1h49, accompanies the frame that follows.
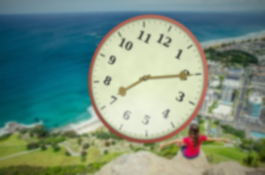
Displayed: 7h10
